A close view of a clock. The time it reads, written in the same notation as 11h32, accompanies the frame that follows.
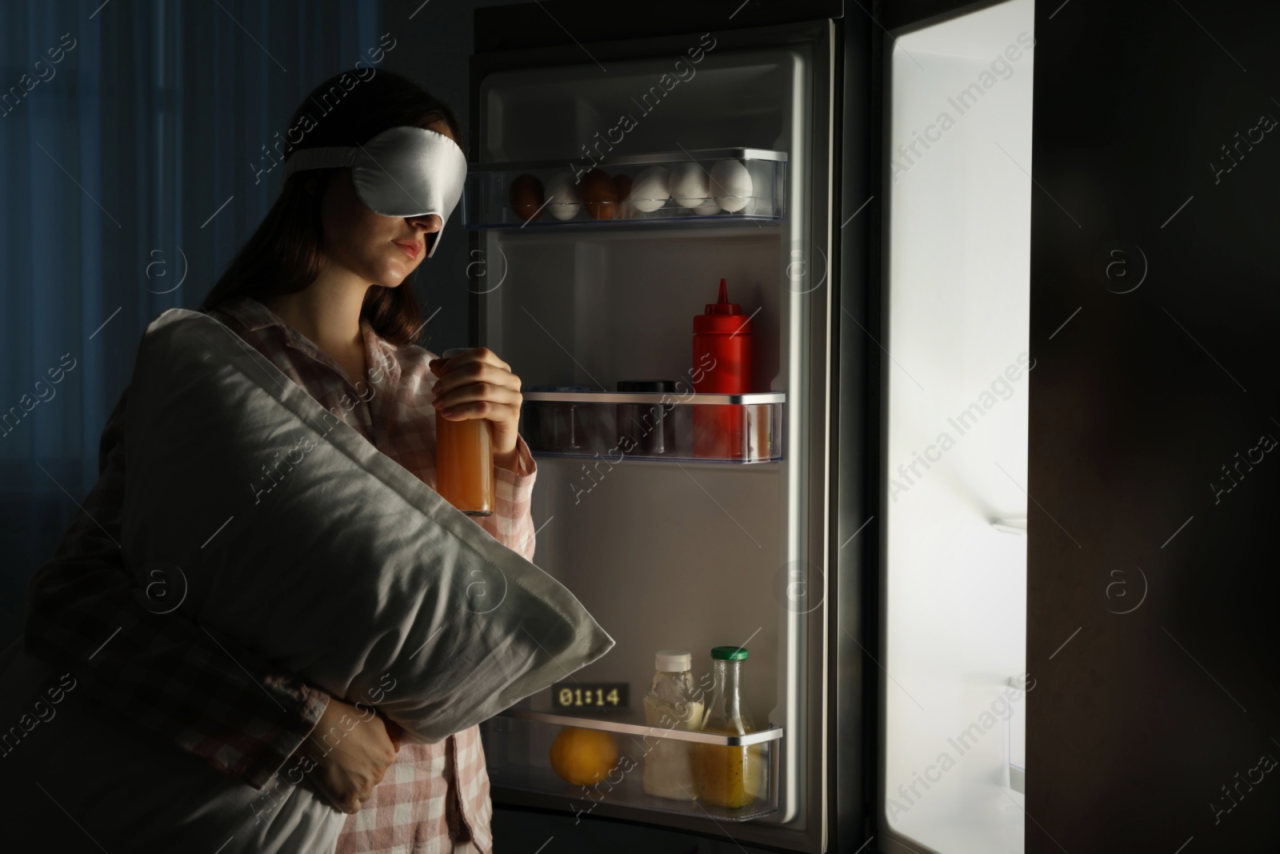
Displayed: 1h14
